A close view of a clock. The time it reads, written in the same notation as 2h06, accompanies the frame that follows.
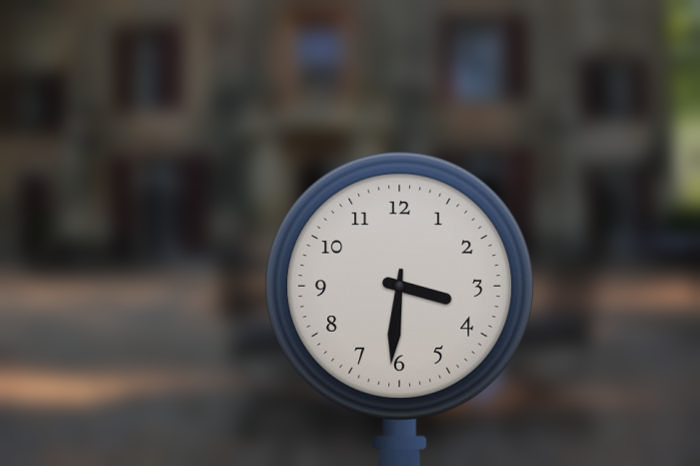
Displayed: 3h31
